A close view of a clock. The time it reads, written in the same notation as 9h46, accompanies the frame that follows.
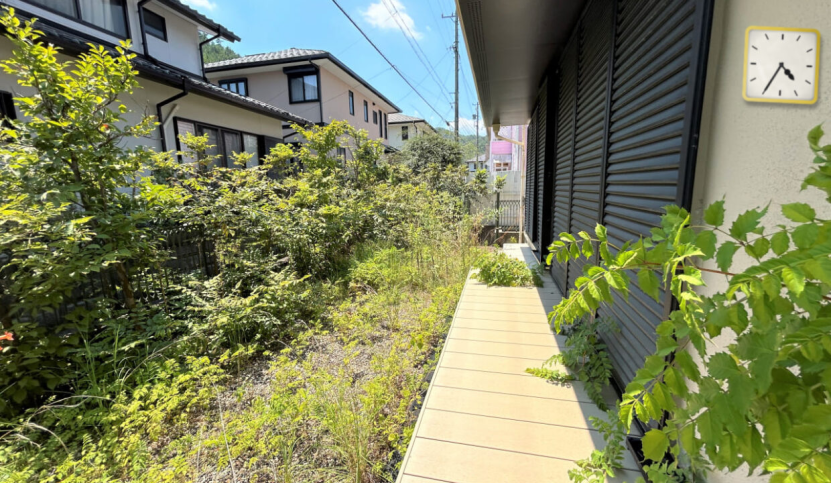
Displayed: 4h35
